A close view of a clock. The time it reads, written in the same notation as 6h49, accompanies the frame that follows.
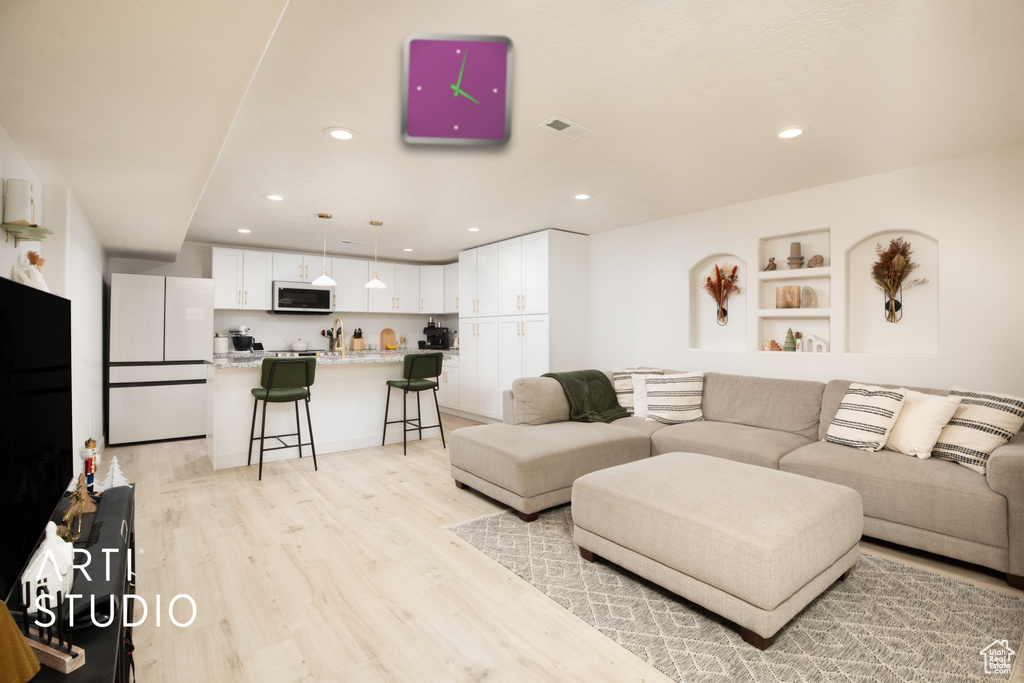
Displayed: 4h02
